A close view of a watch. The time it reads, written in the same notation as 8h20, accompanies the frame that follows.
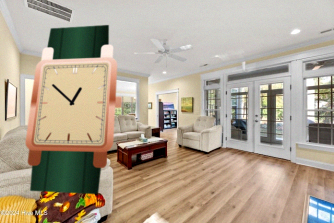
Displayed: 12h52
